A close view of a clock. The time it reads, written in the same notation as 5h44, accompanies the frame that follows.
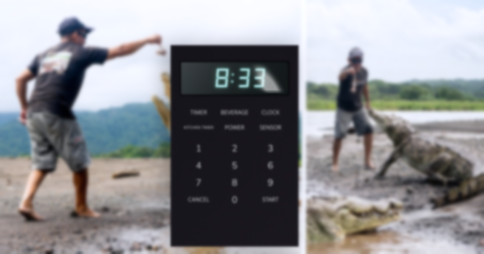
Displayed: 8h33
